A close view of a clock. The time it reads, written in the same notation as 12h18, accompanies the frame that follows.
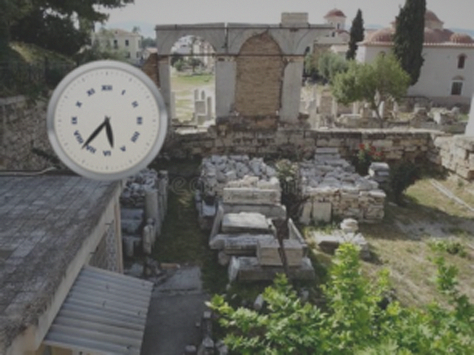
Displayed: 5h37
